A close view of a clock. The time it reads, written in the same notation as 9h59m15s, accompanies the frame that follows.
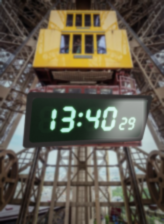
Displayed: 13h40m29s
